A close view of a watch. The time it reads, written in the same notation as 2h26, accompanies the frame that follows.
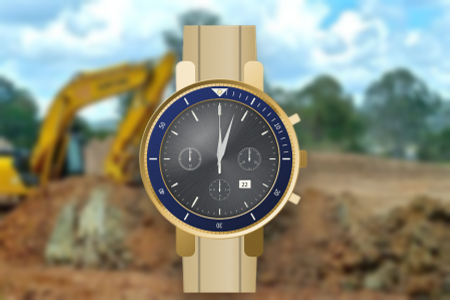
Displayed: 12h03
